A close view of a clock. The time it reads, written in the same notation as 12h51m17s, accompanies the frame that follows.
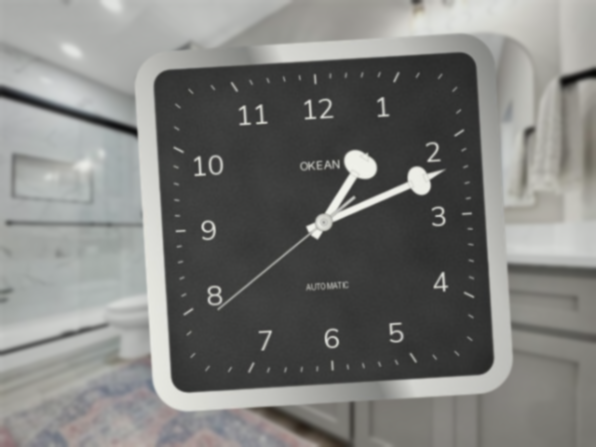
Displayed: 1h11m39s
